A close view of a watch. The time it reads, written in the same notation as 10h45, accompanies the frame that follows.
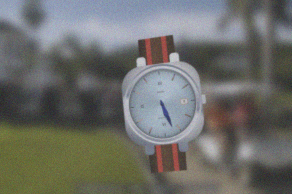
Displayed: 5h27
